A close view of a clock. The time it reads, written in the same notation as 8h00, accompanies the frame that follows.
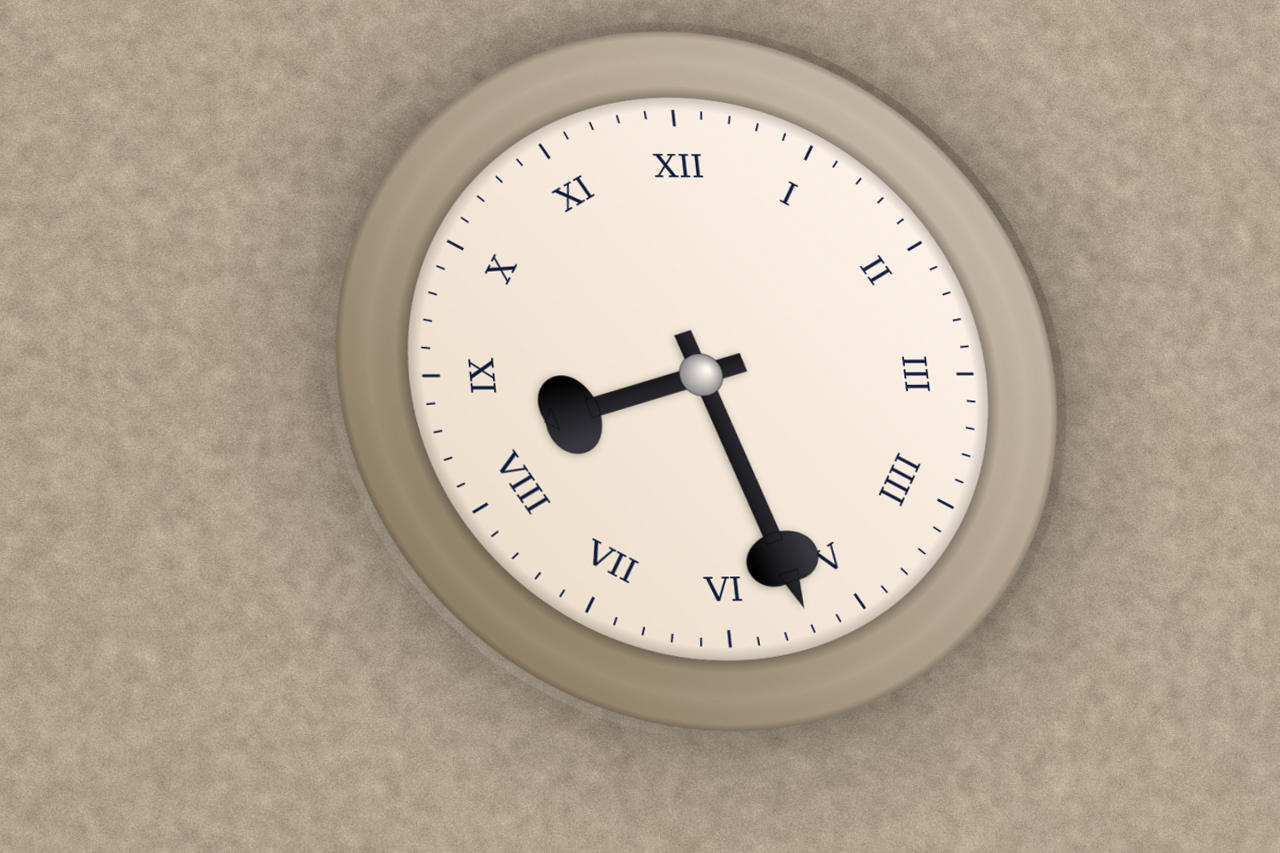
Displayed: 8h27
